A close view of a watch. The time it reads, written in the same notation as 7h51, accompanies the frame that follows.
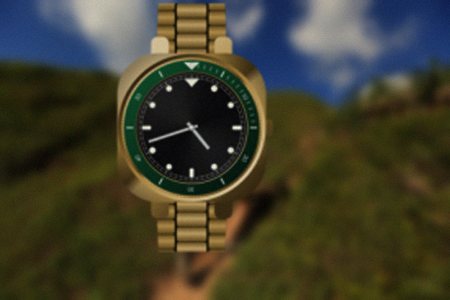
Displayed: 4h42
